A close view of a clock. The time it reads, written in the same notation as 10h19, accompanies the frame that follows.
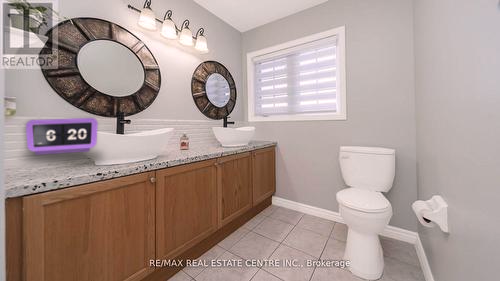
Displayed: 6h20
